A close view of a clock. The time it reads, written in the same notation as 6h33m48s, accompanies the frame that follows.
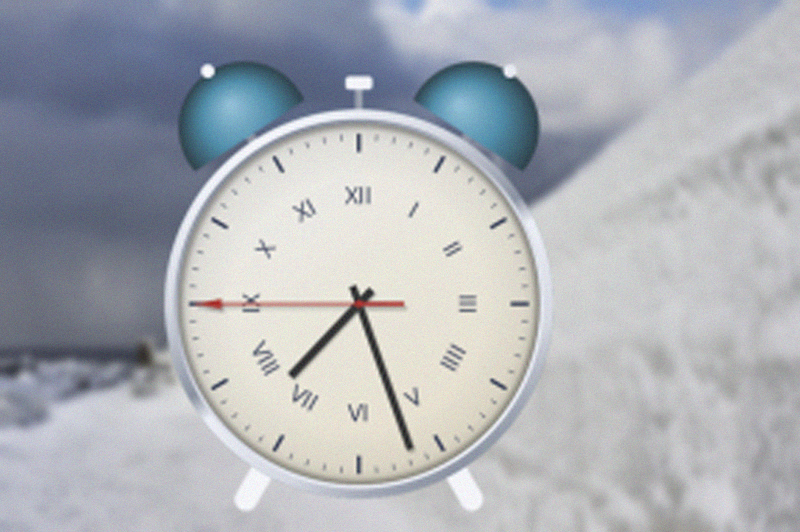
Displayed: 7h26m45s
